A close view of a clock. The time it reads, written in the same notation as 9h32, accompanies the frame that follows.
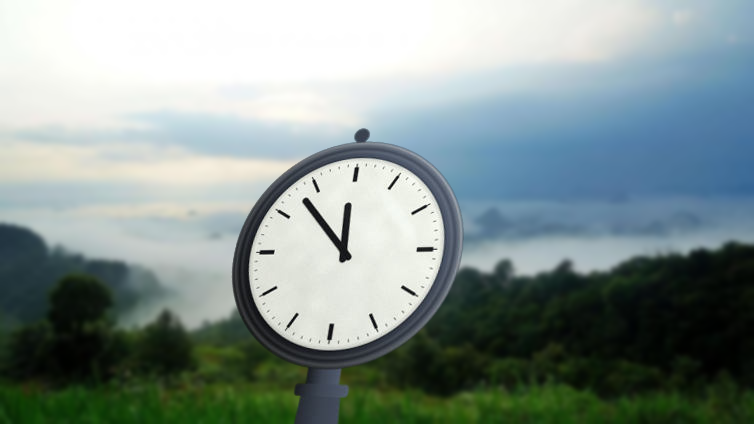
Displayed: 11h53
